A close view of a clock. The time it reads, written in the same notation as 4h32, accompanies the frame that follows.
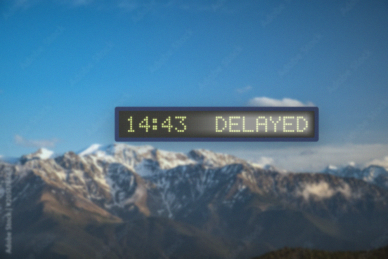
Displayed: 14h43
